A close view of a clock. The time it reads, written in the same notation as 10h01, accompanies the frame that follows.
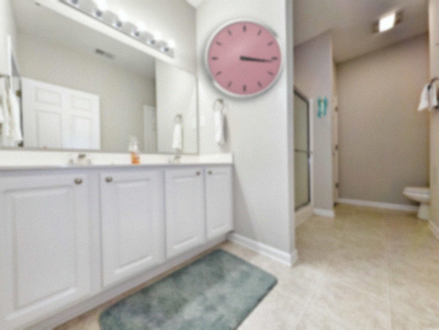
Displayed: 3h16
